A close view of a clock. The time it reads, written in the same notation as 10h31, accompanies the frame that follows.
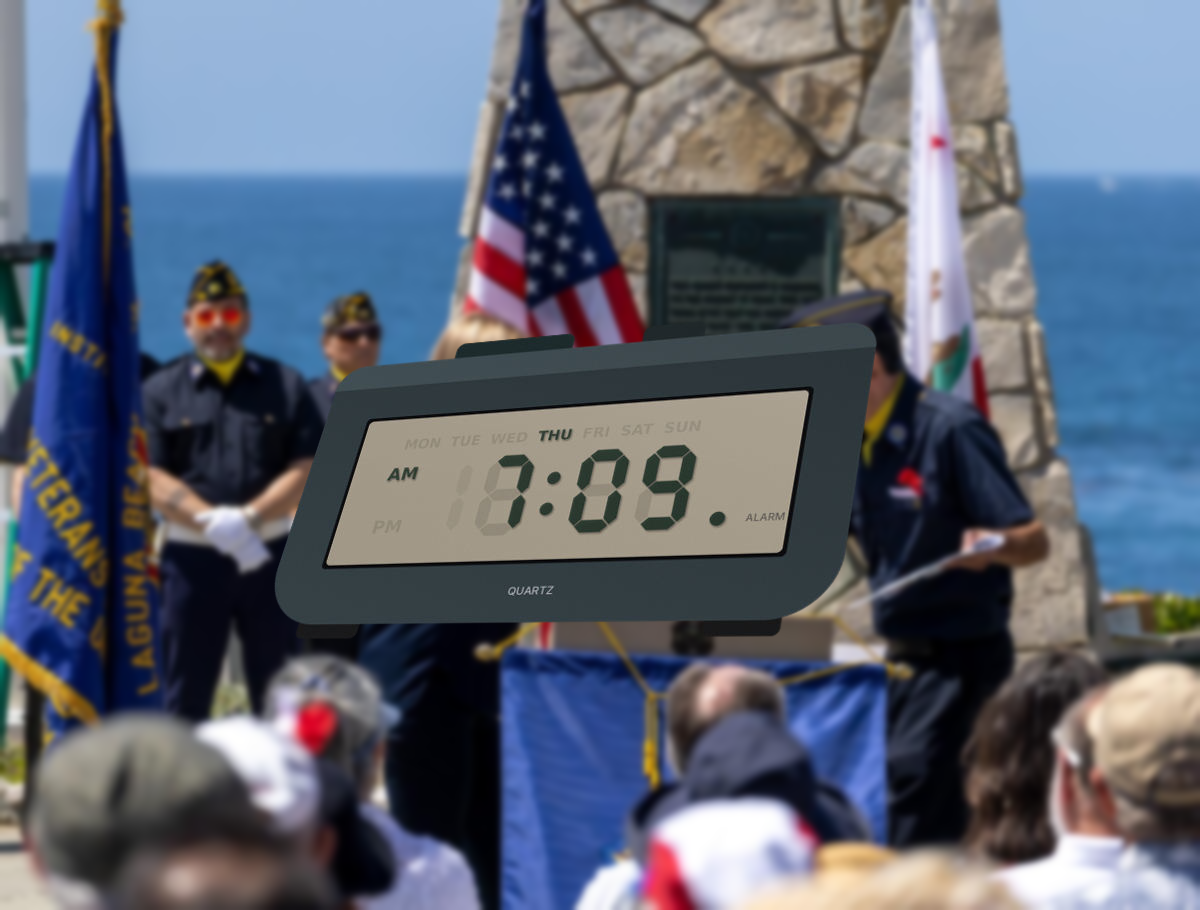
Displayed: 7h09
